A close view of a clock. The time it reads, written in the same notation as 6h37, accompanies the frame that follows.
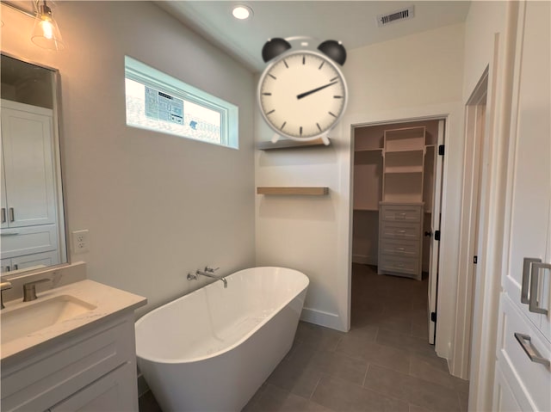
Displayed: 2h11
